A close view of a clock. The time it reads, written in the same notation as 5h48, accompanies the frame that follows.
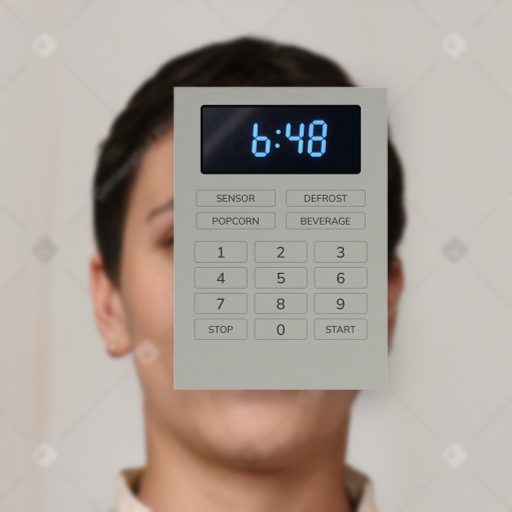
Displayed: 6h48
